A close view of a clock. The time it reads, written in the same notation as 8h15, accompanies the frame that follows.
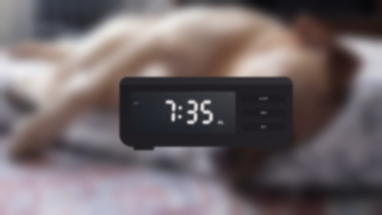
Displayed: 7h35
